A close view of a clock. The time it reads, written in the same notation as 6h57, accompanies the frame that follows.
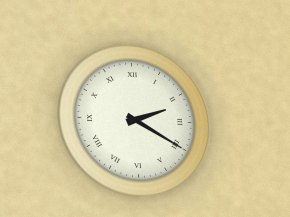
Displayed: 2h20
